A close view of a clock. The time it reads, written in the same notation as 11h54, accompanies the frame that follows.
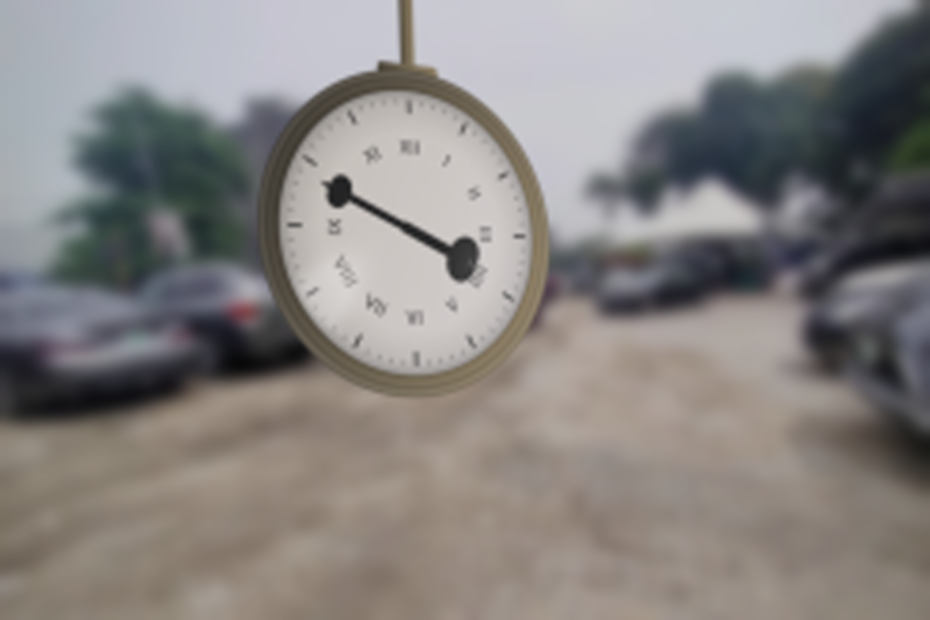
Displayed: 3h49
